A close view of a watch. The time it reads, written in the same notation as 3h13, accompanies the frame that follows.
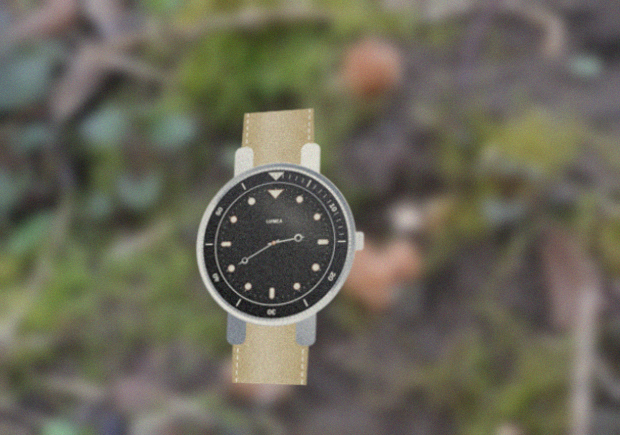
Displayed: 2h40
